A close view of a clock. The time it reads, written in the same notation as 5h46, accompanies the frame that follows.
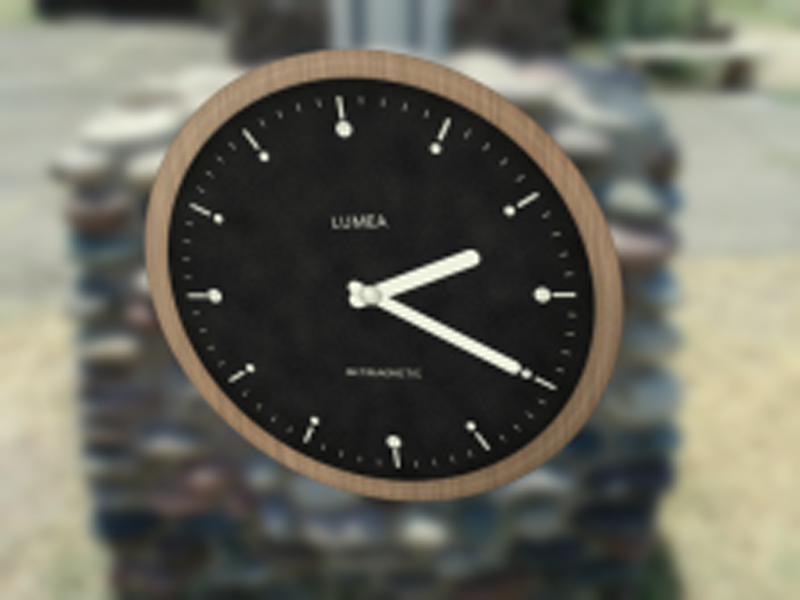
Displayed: 2h20
